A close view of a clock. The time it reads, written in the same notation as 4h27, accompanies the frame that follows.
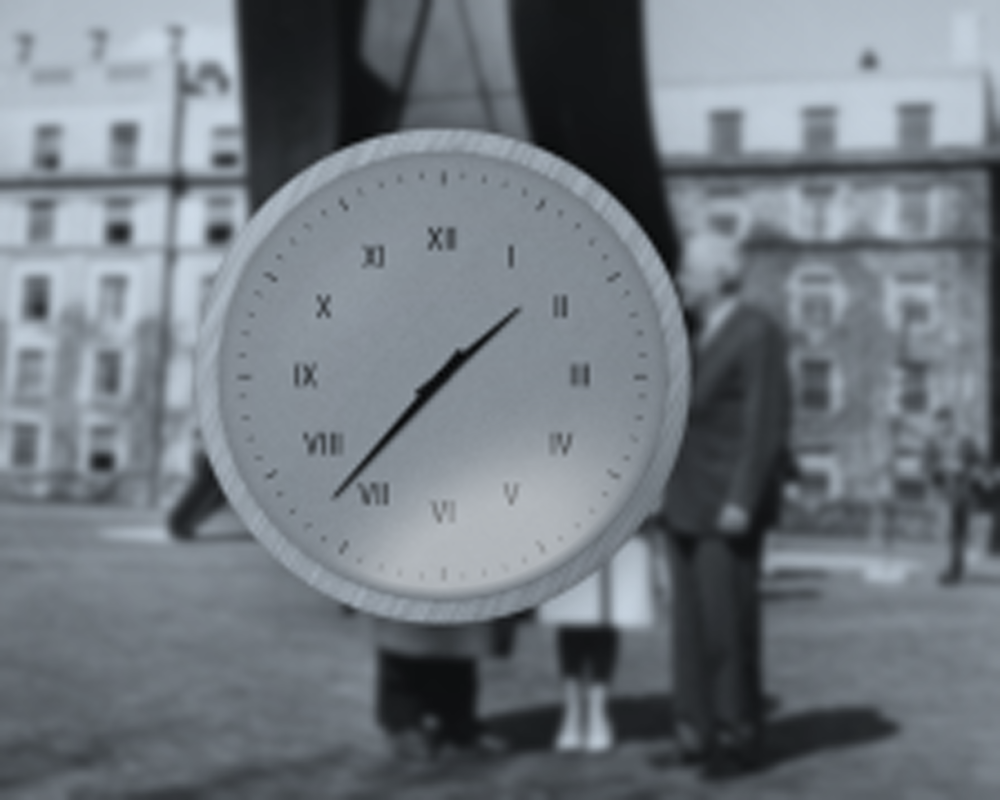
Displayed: 1h37
